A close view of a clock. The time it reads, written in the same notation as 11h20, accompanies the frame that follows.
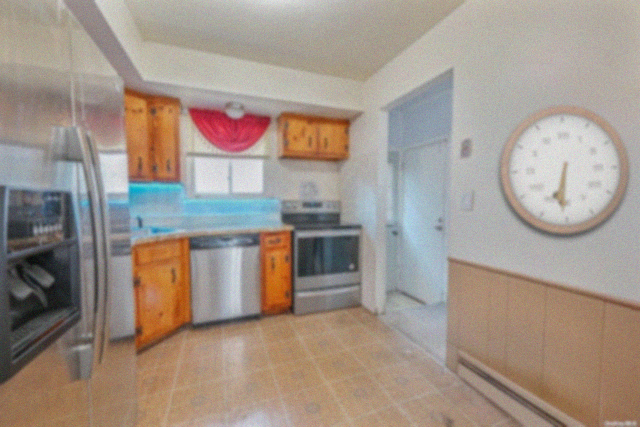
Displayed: 6h31
